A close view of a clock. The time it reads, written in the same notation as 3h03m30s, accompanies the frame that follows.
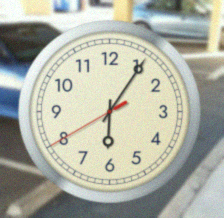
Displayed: 6h05m40s
